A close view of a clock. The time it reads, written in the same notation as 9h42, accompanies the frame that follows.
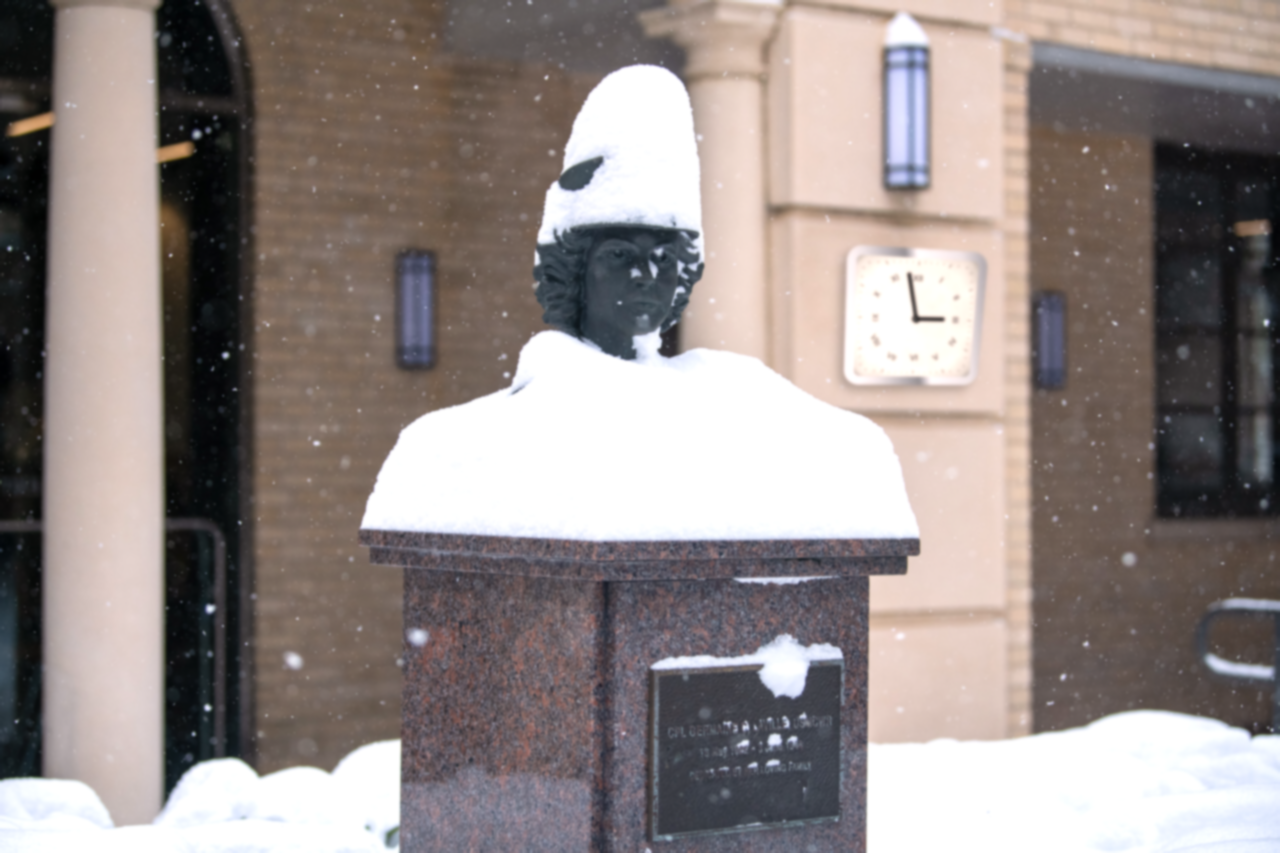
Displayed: 2h58
